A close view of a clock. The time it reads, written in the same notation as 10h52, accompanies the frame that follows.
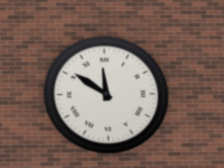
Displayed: 11h51
